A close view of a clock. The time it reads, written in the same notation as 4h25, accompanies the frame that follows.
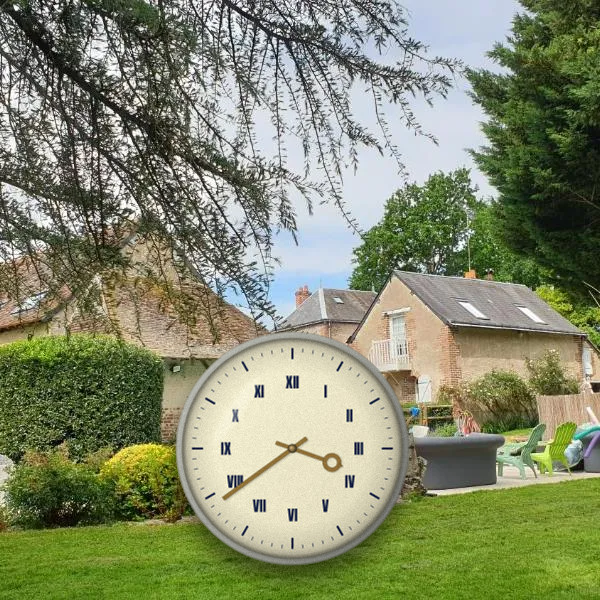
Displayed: 3h39
